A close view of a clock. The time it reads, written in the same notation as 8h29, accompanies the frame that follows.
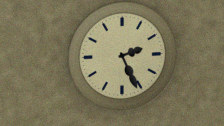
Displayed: 2h26
